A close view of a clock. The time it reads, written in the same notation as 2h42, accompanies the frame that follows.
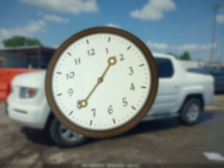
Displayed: 1h39
